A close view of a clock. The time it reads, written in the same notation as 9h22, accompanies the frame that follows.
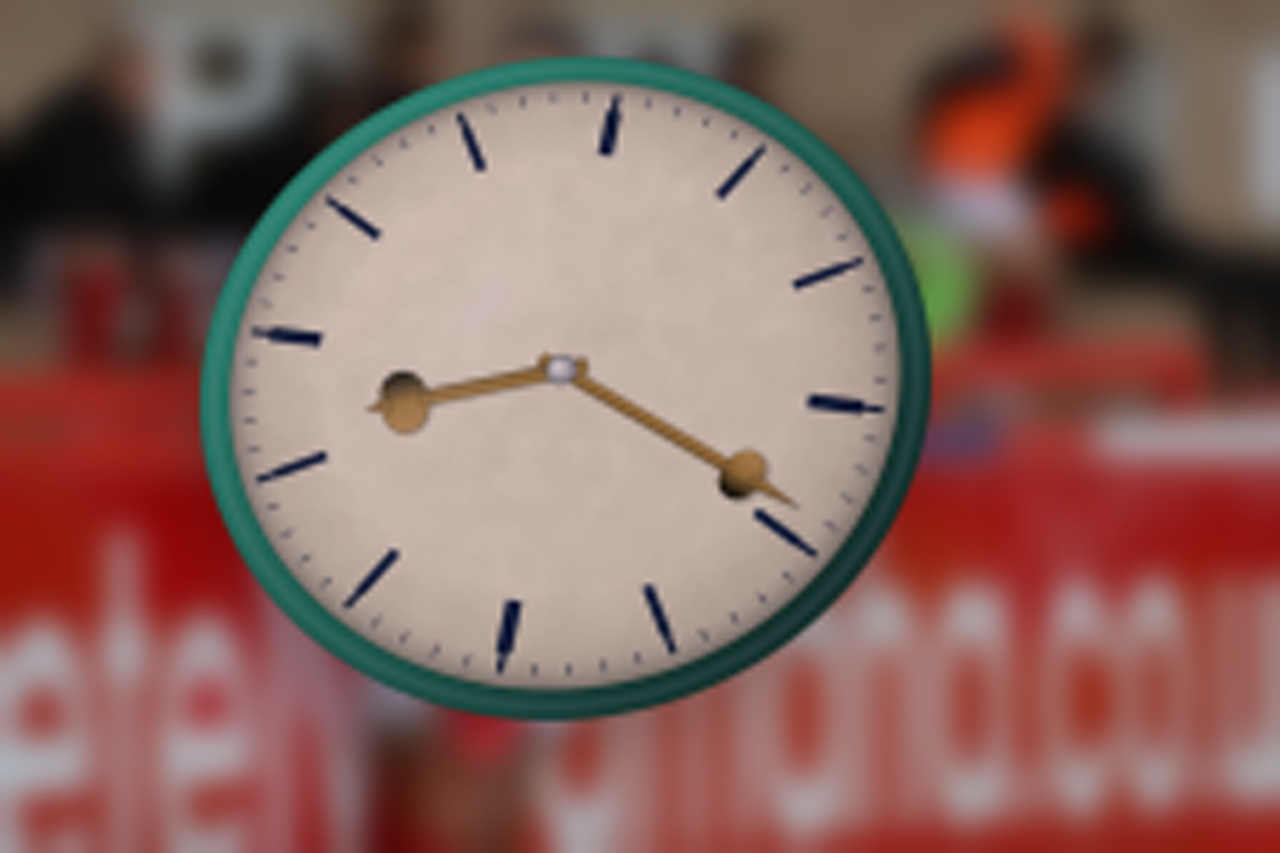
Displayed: 8h19
